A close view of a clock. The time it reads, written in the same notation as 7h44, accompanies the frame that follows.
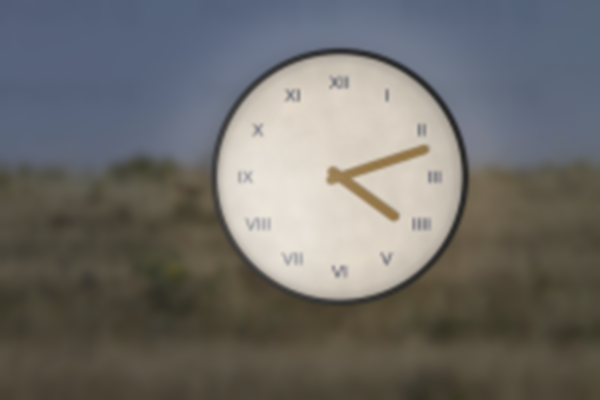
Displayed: 4h12
